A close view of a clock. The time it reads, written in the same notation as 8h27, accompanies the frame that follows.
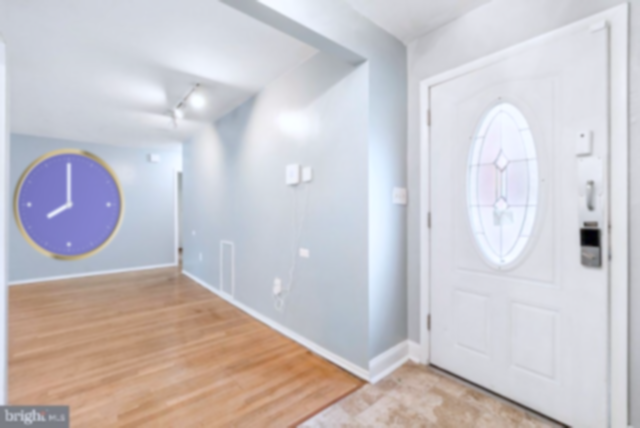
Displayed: 8h00
